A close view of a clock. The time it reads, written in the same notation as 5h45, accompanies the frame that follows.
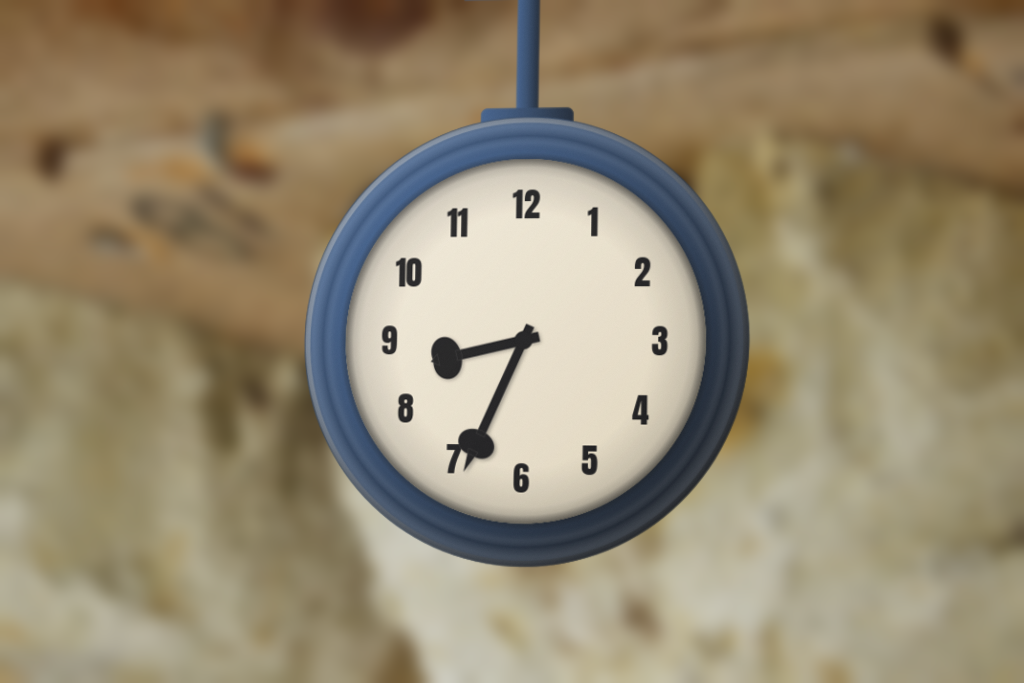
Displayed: 8h34
